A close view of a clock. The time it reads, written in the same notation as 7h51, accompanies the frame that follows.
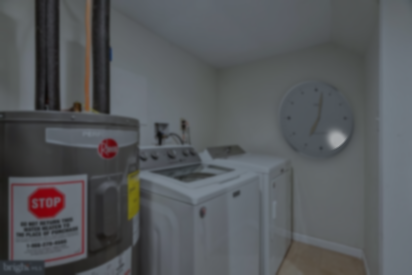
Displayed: 7h02
